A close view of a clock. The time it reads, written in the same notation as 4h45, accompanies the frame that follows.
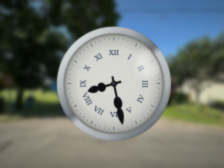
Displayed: 8h28
